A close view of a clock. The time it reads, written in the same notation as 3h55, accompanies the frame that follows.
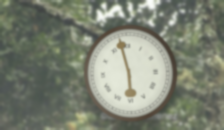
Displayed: 5h58
